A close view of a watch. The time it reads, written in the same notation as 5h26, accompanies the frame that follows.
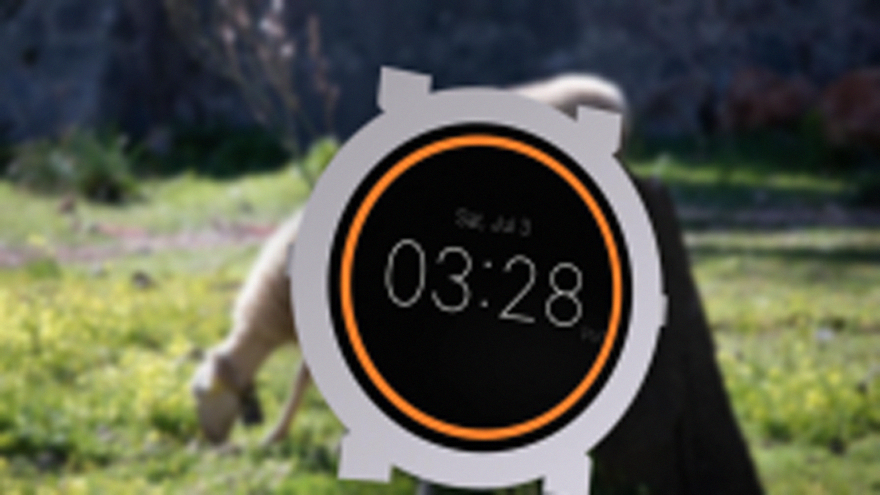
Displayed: 3h28
